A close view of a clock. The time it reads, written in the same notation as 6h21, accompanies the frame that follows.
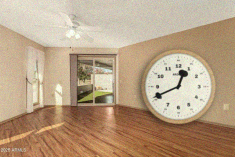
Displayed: 12h41
